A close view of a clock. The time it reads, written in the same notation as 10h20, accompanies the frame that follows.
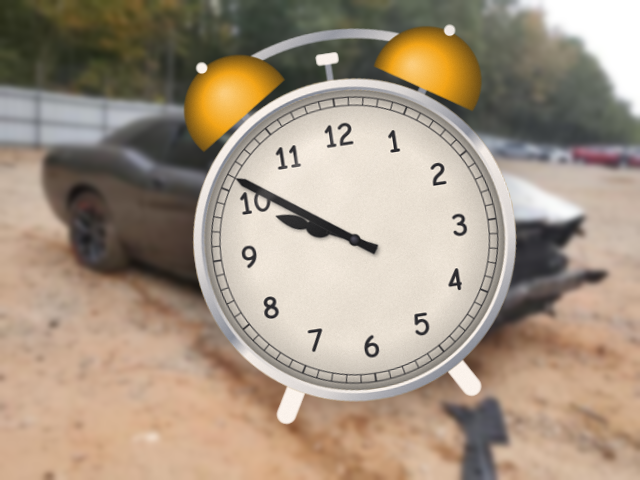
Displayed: 9h51
